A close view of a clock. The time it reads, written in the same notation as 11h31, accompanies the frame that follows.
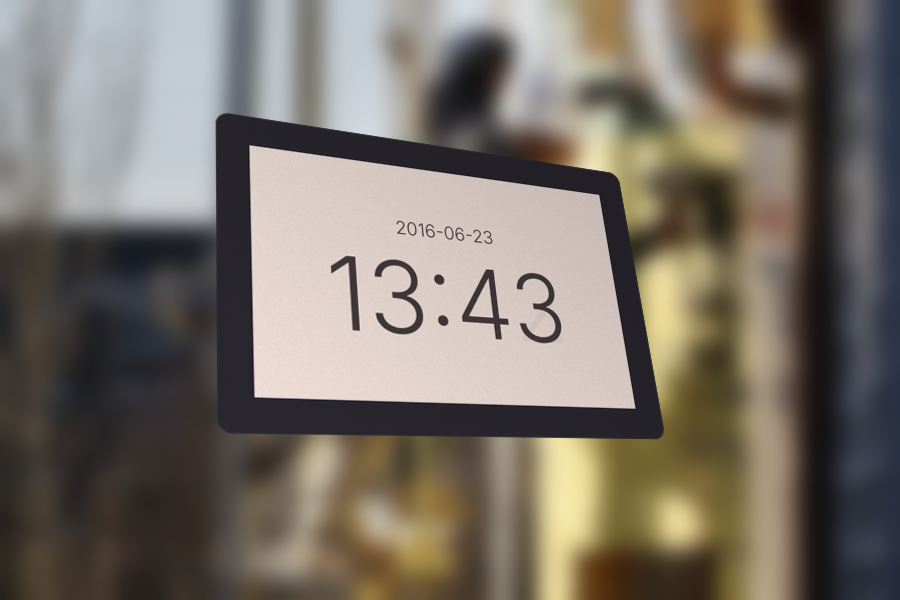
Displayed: 13h43
